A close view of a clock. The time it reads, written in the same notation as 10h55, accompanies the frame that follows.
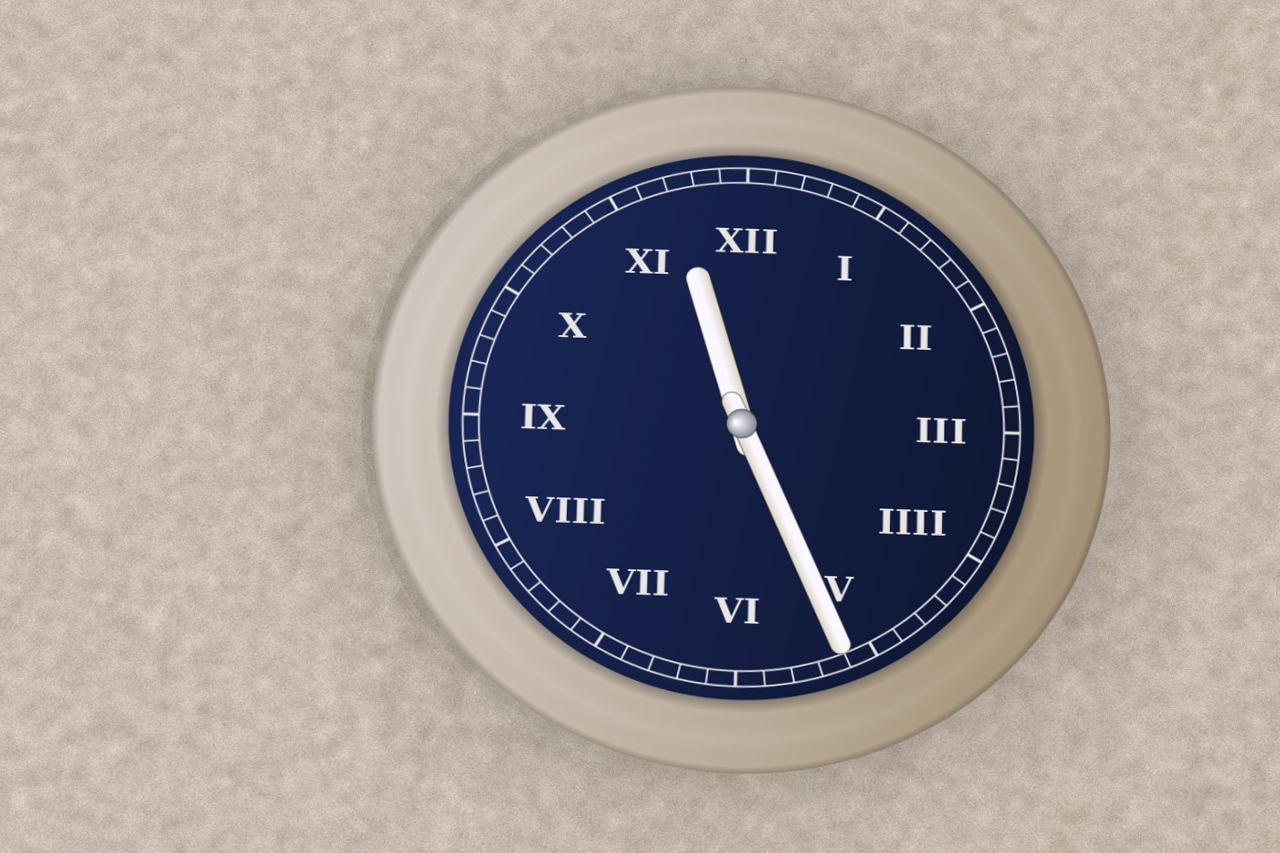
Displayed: 11h26
